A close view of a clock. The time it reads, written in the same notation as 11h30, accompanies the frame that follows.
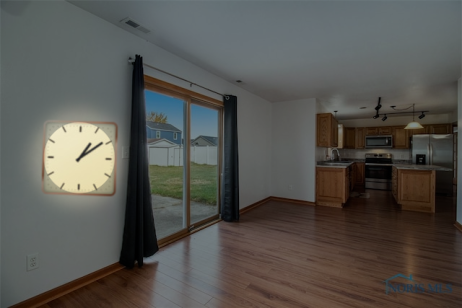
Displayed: 1h09
